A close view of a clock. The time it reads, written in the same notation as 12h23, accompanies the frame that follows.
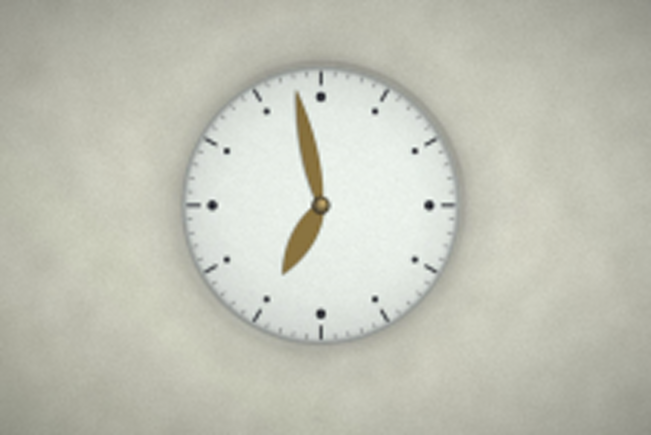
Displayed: 6h58
